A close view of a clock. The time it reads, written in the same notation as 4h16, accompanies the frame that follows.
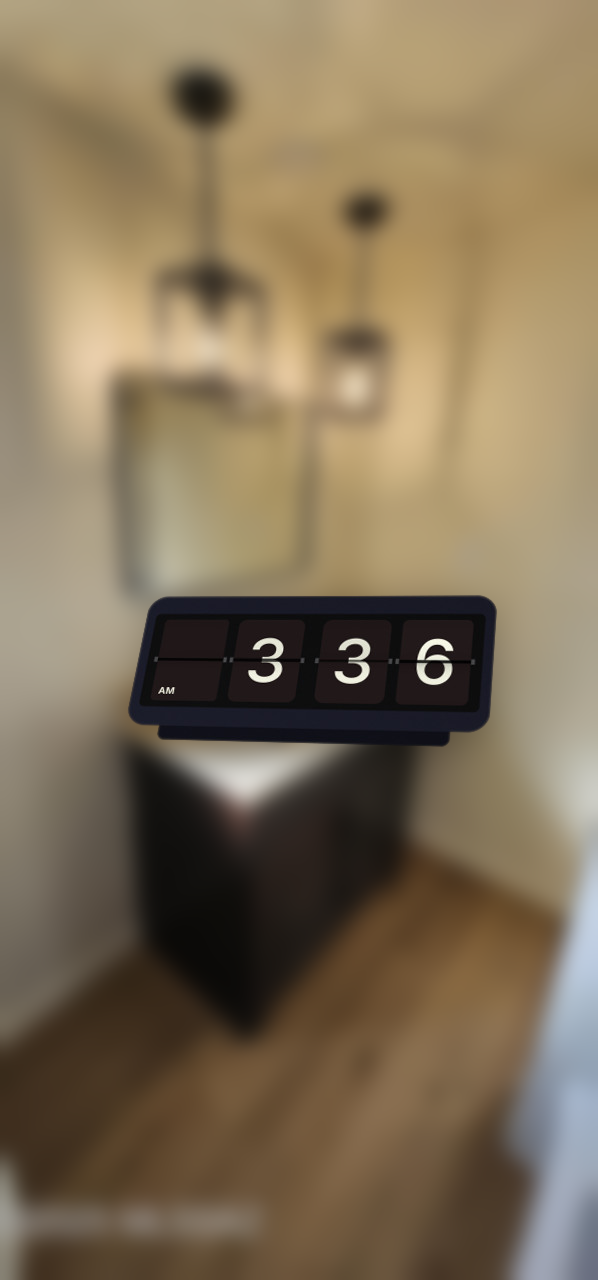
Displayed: 3h36
